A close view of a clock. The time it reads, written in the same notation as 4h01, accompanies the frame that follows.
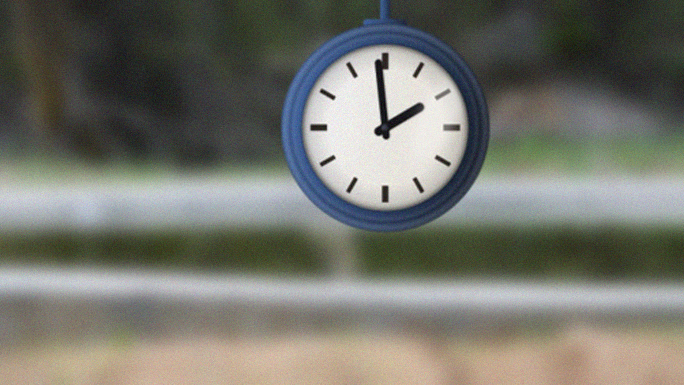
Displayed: 1h59
